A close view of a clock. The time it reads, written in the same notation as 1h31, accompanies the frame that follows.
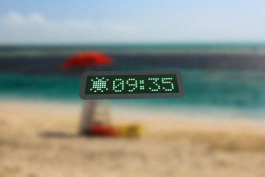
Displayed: 9h35
